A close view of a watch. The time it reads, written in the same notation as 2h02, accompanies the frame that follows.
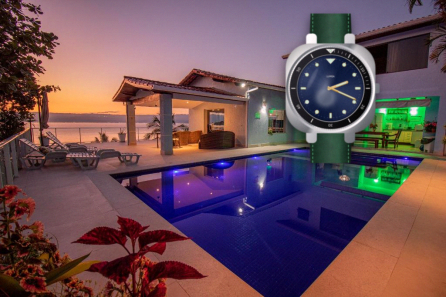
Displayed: 2h19
